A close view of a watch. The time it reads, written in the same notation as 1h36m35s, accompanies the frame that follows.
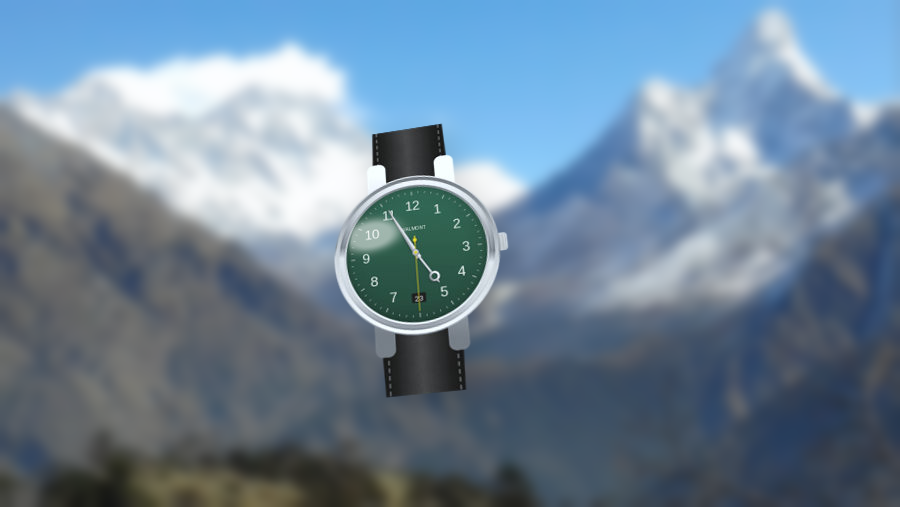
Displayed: 4h55m30s
